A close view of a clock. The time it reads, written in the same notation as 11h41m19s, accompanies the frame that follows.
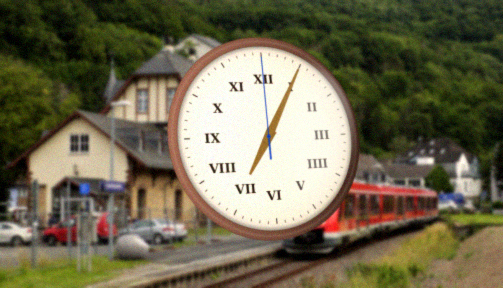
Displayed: 7h05m00s
